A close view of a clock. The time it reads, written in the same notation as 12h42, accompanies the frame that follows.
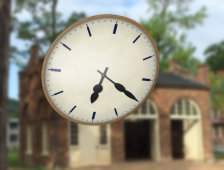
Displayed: 6h20
